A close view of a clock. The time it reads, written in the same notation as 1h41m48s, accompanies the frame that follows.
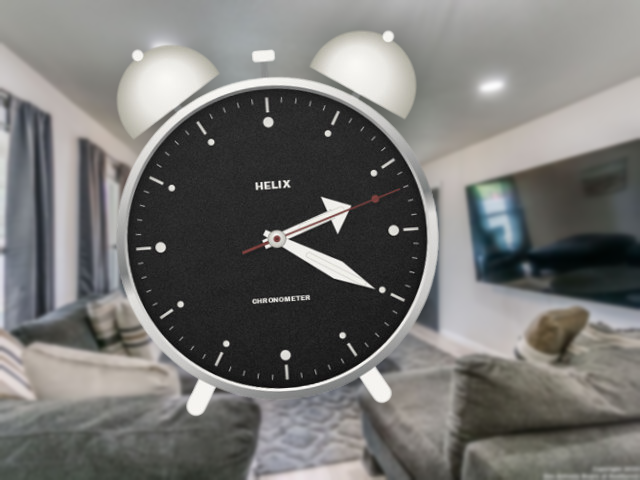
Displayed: 2h20m12s
